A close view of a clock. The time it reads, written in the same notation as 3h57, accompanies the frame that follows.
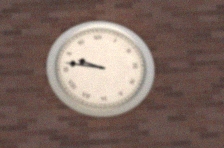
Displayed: 9h47
